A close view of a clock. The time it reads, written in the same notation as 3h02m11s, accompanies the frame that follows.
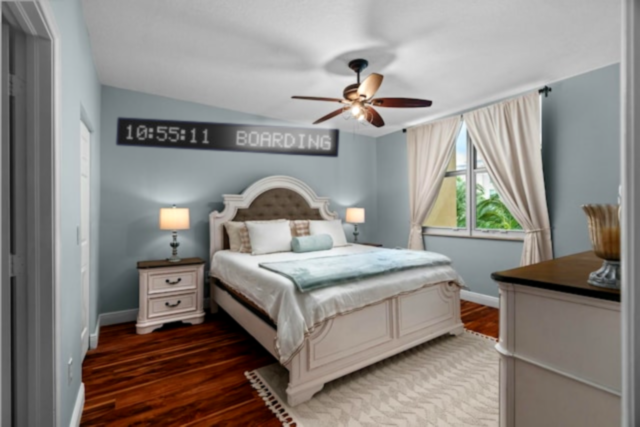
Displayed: 10h55m11s
